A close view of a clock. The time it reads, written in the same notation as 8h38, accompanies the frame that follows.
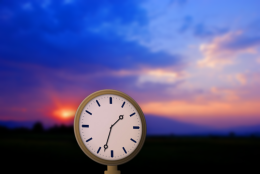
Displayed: 1h33
